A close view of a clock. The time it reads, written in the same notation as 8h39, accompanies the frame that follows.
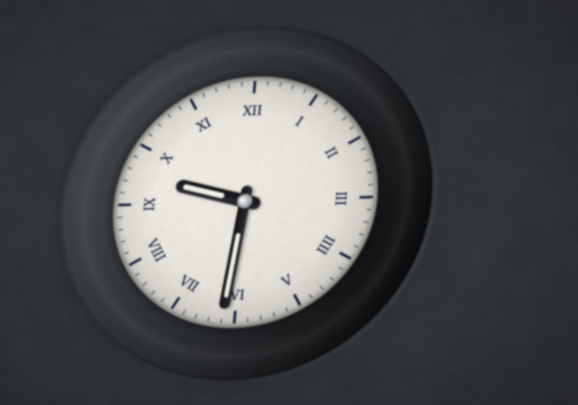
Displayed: 9h31
